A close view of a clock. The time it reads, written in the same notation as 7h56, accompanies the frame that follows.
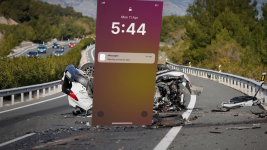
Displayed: 5h44
